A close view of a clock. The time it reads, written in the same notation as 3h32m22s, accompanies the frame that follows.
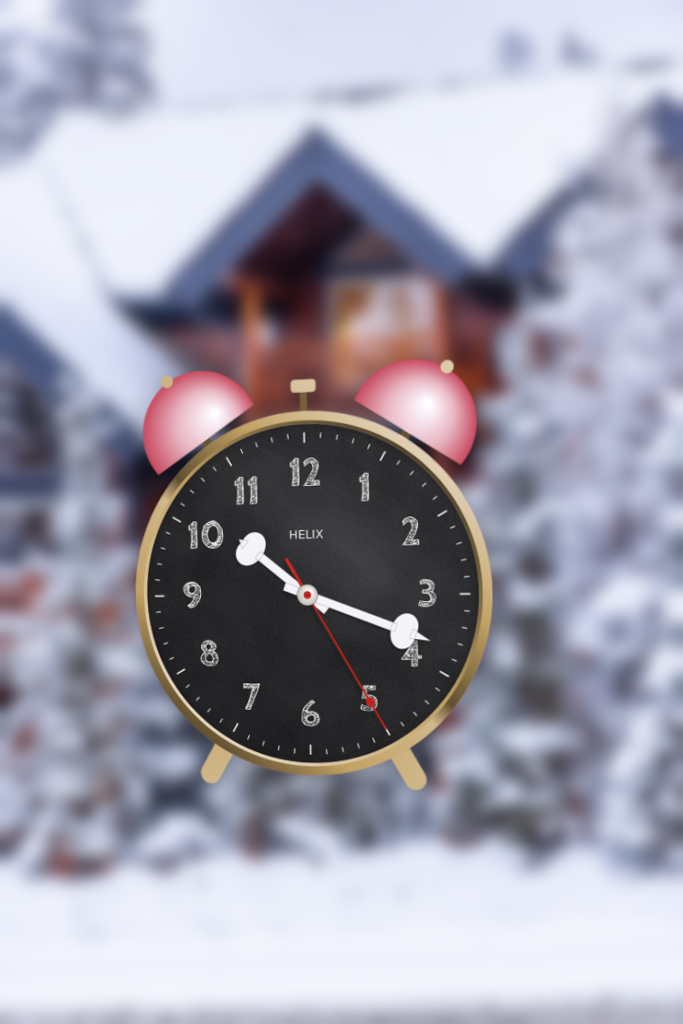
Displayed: 10h18m25s
